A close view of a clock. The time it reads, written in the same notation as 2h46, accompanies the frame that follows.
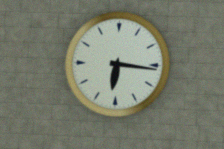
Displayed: 6h16
